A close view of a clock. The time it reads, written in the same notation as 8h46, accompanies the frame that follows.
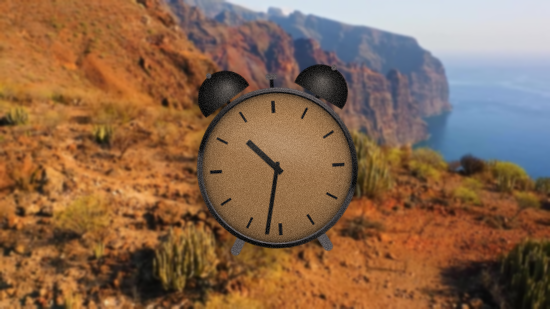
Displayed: 10h32
